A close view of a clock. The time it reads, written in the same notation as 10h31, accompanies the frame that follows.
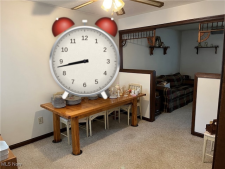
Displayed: 8h43
